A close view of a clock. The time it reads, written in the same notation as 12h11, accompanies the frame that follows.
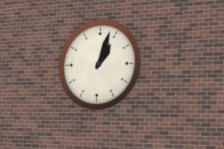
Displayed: 1h03
